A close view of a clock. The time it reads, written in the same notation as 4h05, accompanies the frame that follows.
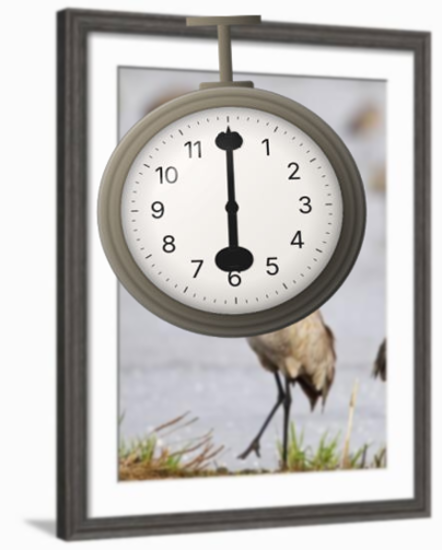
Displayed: 6h00
